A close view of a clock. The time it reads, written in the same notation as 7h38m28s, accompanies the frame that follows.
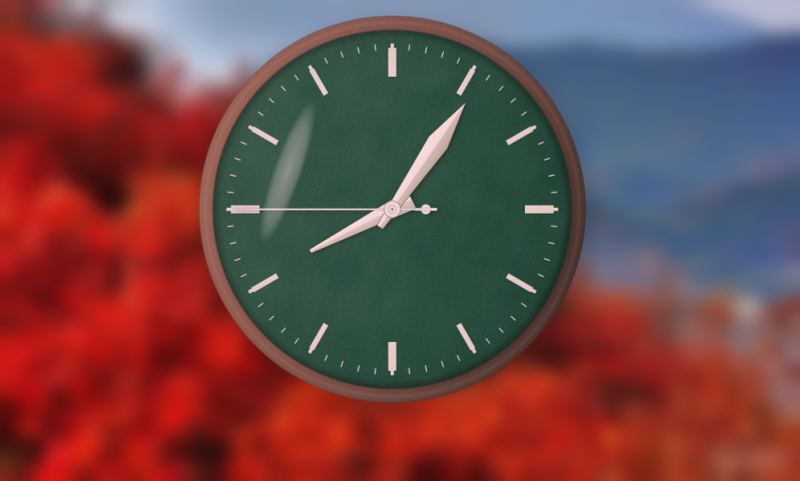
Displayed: 8h05m45s
